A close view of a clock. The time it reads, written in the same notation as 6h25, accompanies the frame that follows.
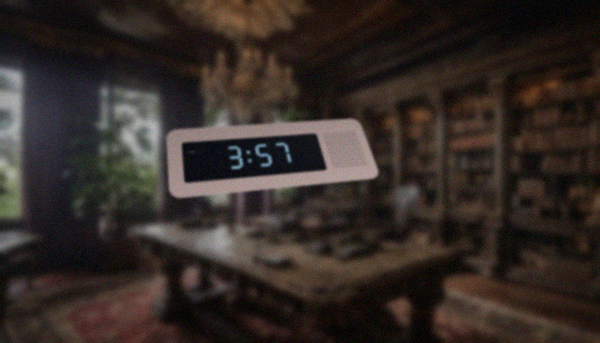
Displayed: 3h57
